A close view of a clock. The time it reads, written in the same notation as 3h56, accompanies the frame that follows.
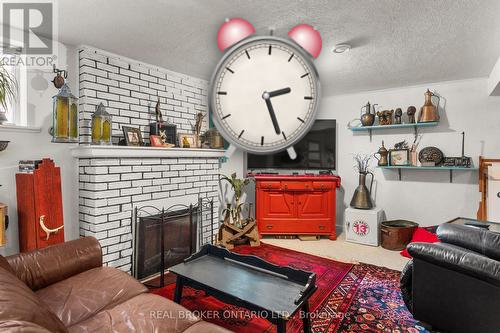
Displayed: 2h26
